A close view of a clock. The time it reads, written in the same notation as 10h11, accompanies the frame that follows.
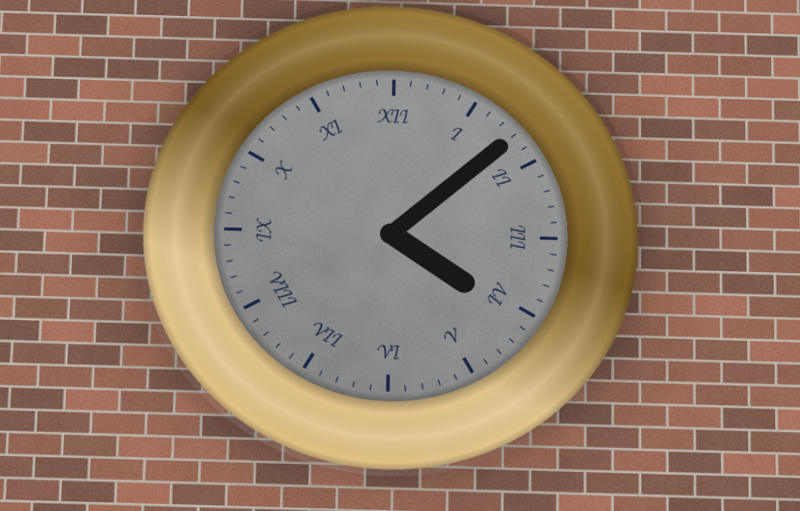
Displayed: 4h08
